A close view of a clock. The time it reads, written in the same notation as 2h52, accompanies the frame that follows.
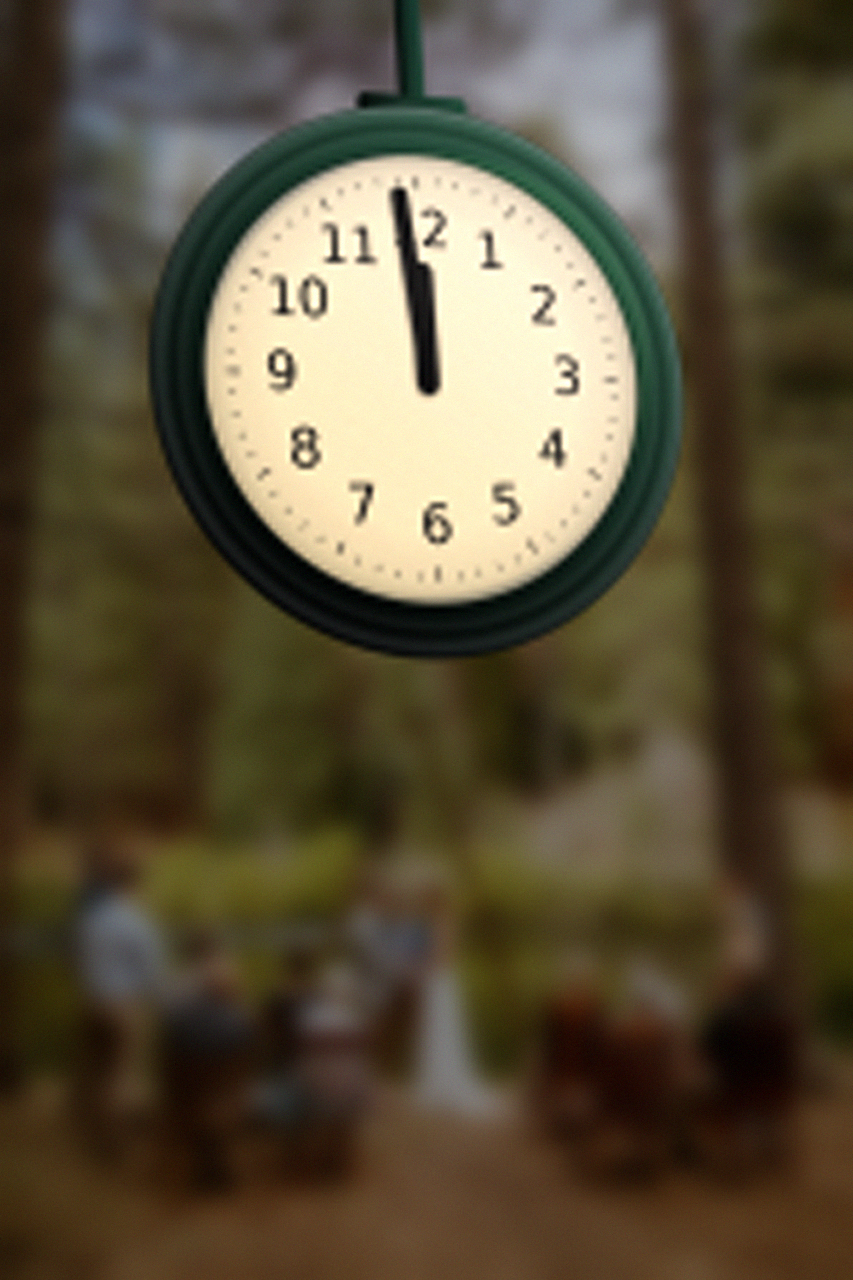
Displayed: 11h59
